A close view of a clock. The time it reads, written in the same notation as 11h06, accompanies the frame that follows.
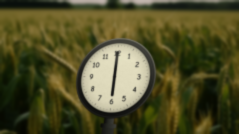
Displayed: 6h00
